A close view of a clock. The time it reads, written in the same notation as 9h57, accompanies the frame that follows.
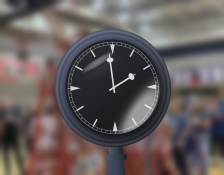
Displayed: 1h59
